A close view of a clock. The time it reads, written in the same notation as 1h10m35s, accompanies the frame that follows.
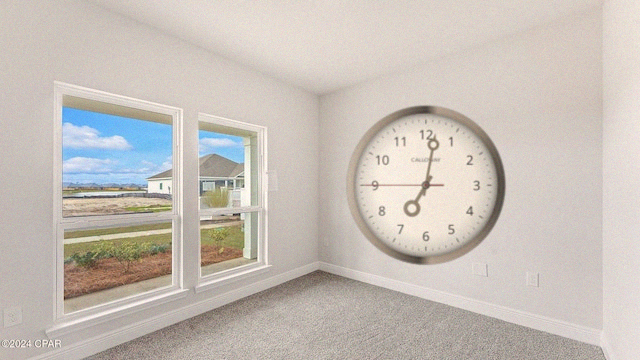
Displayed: 7h01m45s
